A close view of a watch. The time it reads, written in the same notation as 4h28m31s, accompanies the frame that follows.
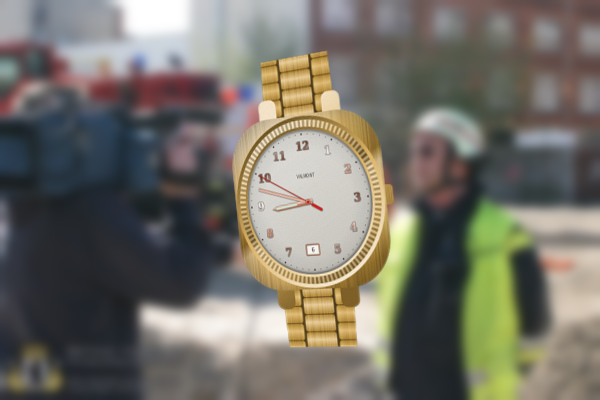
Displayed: 8h47m50s
